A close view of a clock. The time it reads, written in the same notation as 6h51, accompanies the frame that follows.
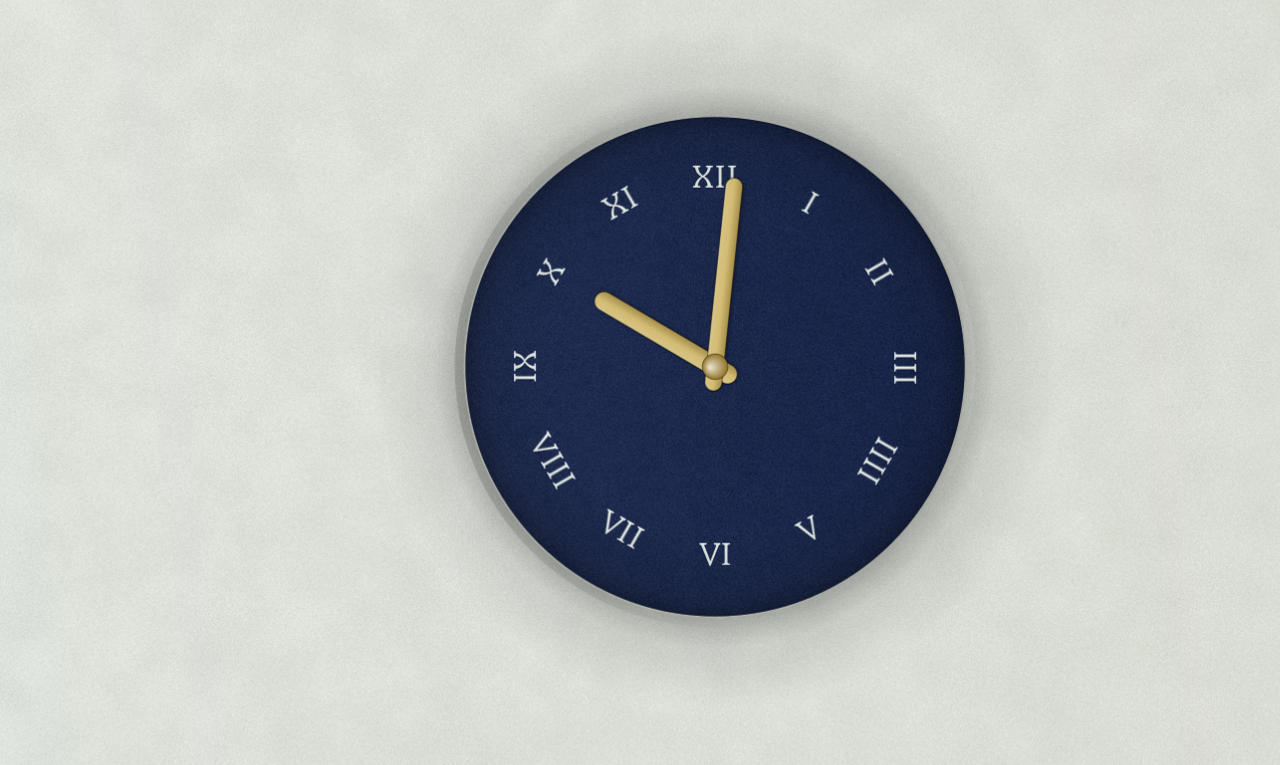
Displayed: 10h01
